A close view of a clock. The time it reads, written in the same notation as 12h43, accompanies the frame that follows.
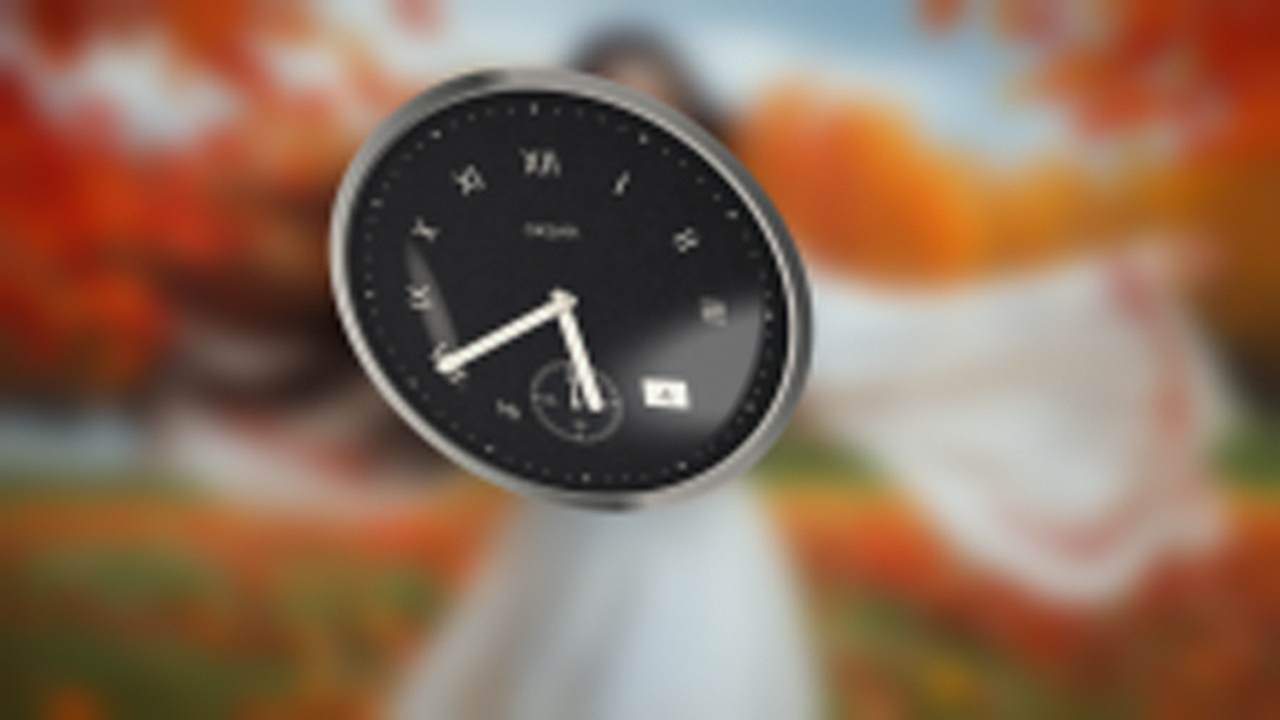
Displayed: 5h40
